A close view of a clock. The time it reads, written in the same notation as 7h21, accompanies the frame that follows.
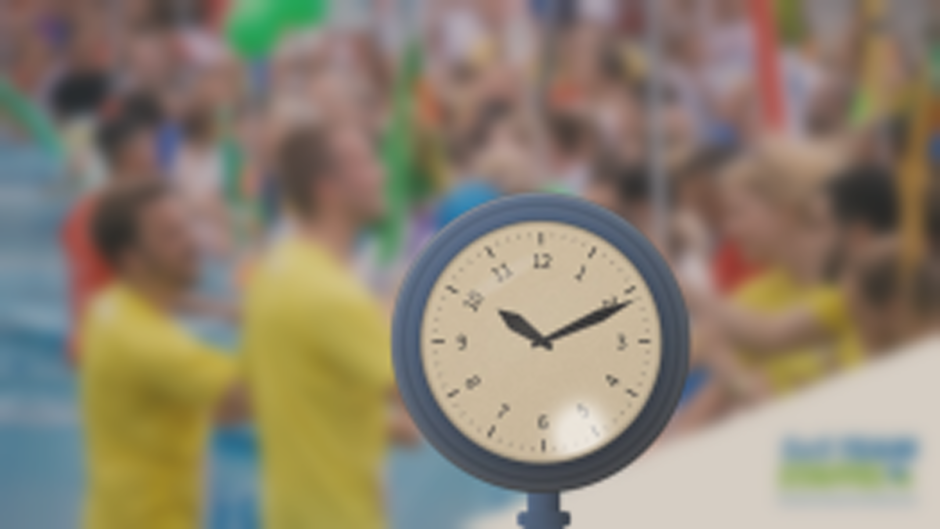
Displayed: 10h11
